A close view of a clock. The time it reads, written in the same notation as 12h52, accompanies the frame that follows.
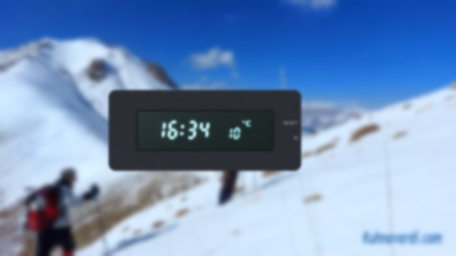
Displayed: 16h34
